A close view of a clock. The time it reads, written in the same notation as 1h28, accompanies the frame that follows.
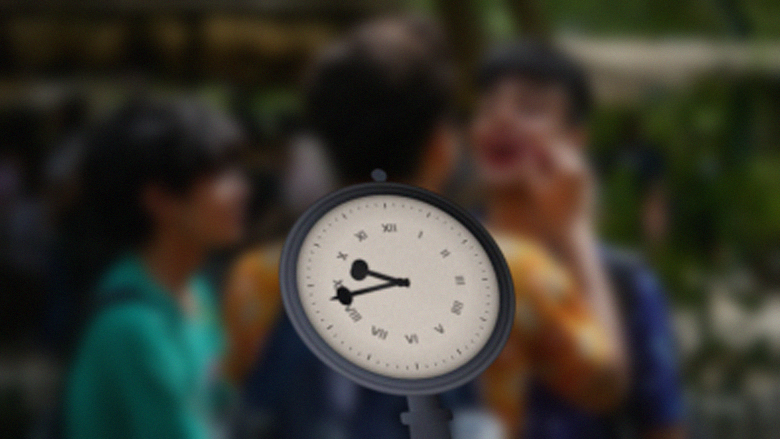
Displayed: 9h43
